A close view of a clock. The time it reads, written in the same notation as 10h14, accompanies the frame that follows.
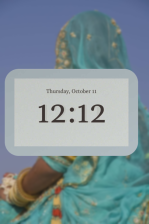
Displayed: 12h12
